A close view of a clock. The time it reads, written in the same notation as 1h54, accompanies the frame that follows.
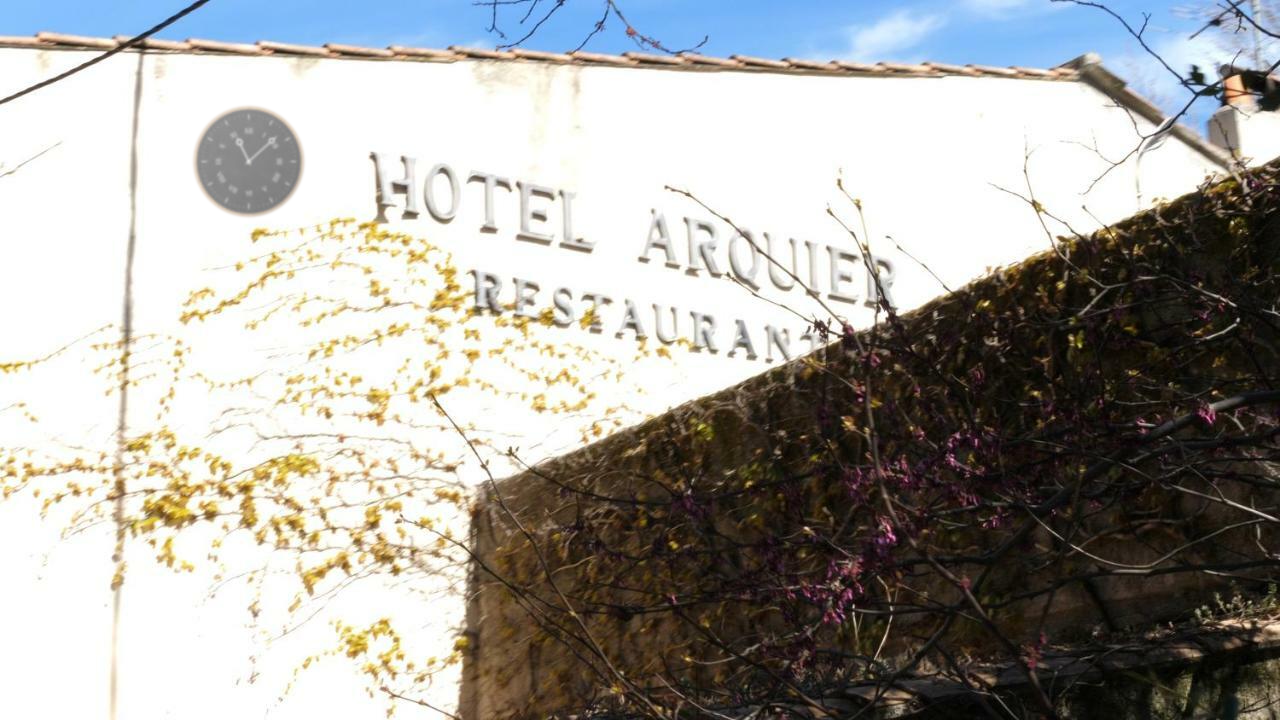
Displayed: 11h08
